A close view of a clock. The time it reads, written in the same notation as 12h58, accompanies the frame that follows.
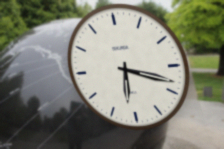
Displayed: 6h18
